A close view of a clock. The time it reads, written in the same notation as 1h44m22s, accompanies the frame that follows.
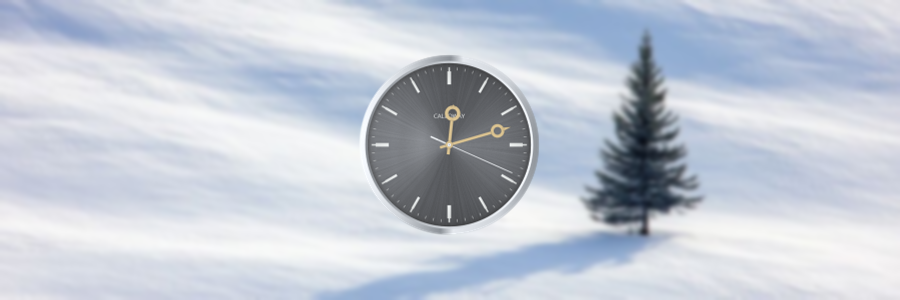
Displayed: 12h12m19s
